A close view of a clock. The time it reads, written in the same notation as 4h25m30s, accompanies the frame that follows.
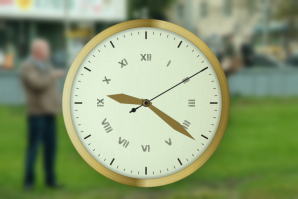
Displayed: 9h21m10s
